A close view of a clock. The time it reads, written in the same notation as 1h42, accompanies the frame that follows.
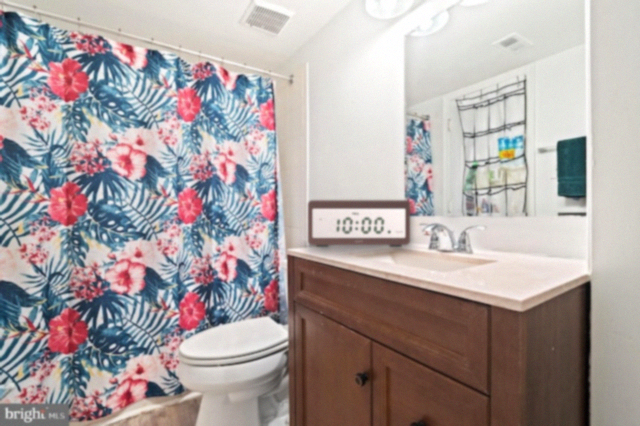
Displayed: 10h00
